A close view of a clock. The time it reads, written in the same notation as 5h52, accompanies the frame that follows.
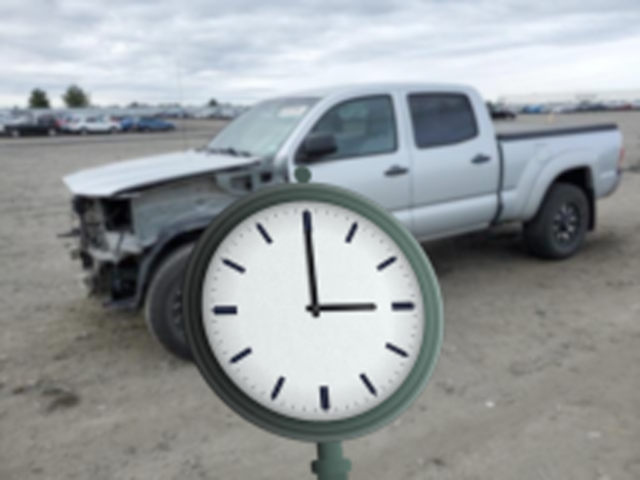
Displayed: 3h00
